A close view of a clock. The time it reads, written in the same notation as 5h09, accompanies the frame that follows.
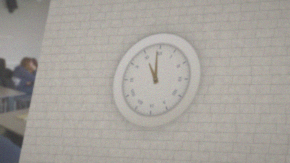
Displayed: 10h59
